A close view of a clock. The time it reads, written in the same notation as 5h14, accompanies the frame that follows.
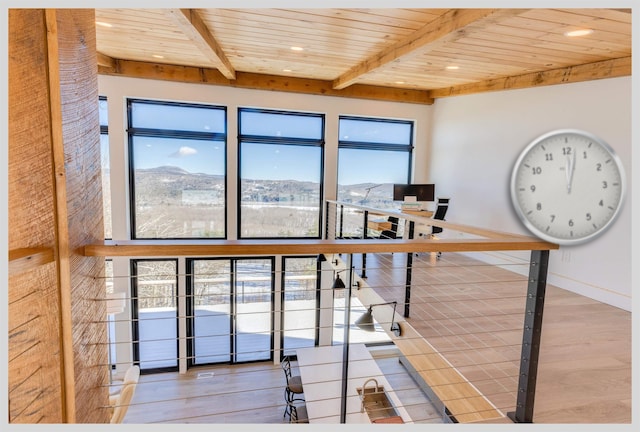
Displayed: 12h02
